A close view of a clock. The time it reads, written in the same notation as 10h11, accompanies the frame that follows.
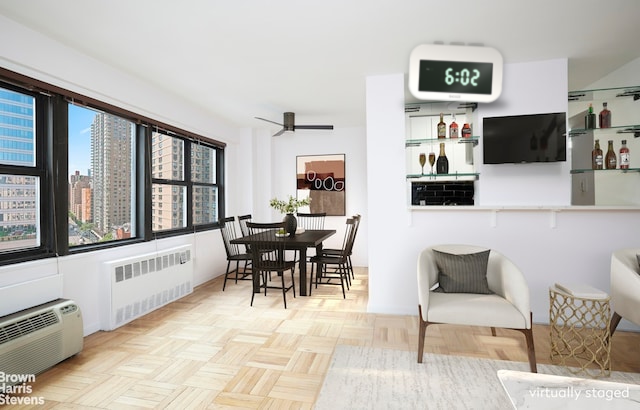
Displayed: 6h02
